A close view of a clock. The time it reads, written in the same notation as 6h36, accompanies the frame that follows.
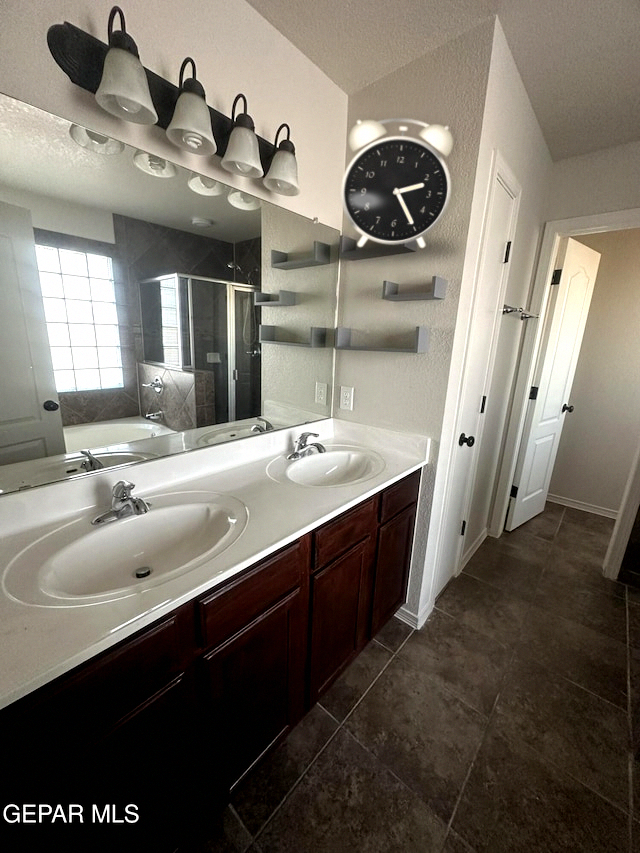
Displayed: 2h25
